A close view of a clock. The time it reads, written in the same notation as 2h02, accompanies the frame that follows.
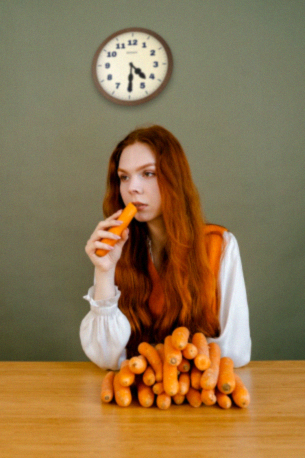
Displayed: 4h30
